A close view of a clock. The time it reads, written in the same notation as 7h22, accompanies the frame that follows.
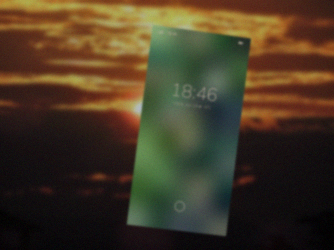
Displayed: 18h46
